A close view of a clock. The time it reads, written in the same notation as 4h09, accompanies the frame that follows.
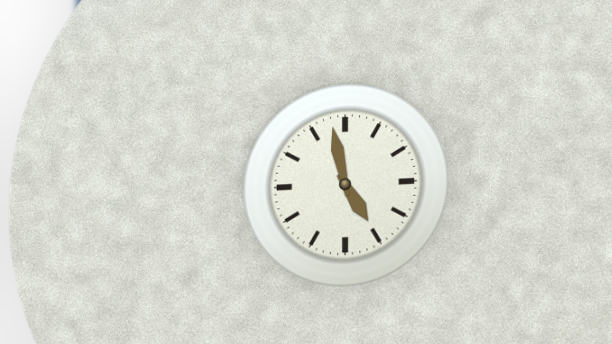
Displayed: 4h58
